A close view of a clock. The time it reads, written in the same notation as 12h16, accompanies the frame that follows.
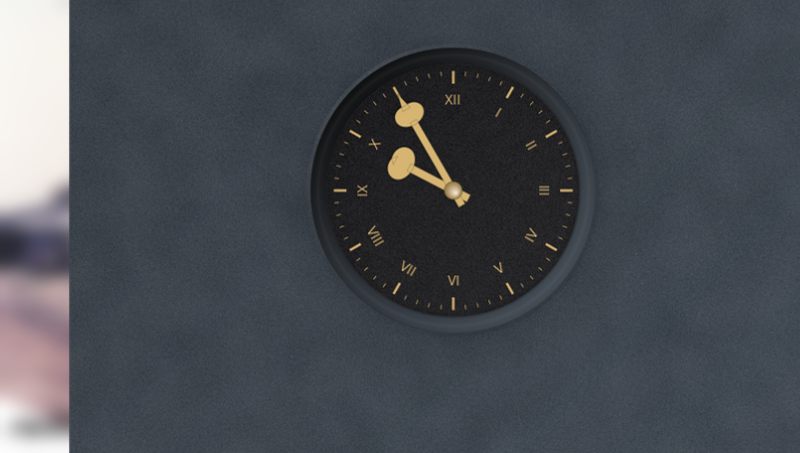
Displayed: 9h55
